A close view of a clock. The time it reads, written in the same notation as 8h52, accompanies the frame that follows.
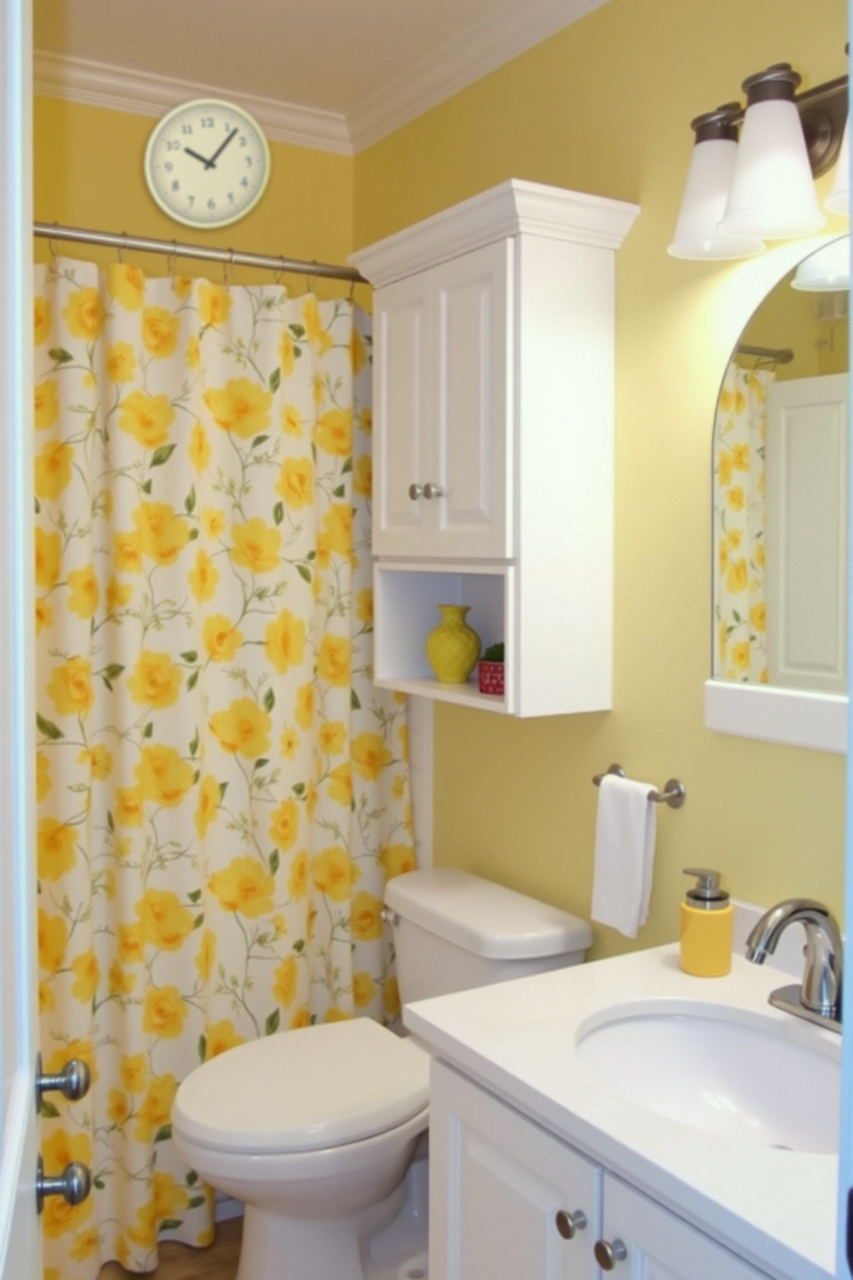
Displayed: 10h07
